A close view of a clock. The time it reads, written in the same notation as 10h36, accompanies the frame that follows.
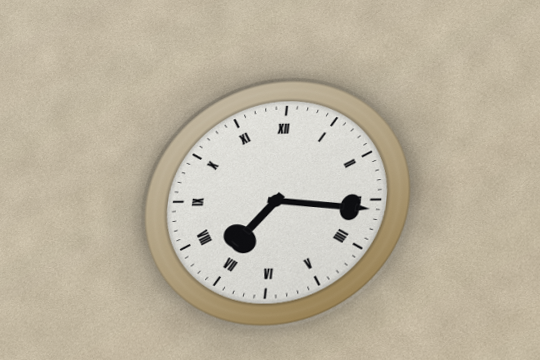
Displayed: 7h16
